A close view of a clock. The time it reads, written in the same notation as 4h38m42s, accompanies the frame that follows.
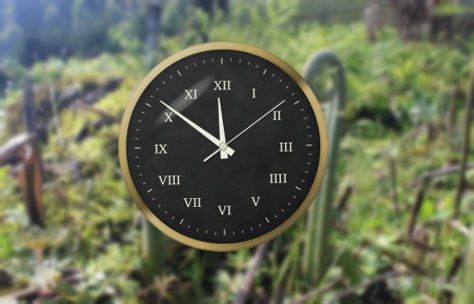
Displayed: 11h51m09s
